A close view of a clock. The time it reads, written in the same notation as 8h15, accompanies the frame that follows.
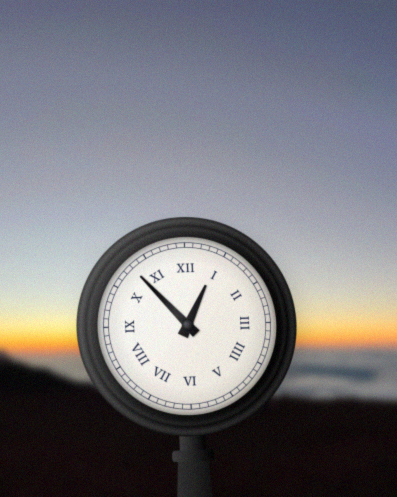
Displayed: 12h53
